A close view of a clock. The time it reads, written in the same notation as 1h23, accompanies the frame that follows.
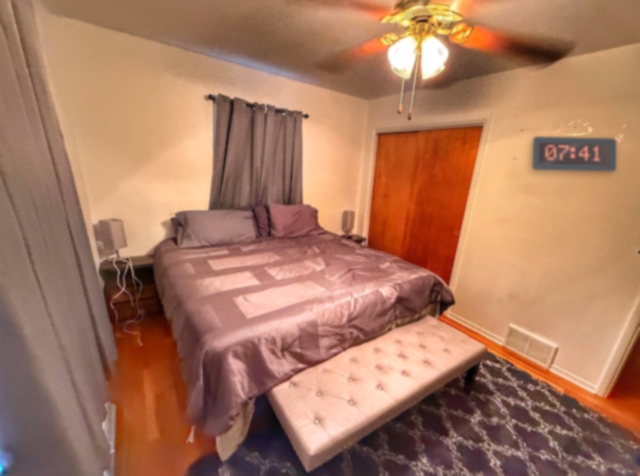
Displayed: 7h41
